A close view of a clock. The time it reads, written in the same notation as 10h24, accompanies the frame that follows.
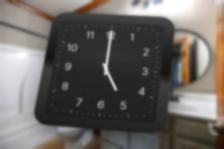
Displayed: 5h00
